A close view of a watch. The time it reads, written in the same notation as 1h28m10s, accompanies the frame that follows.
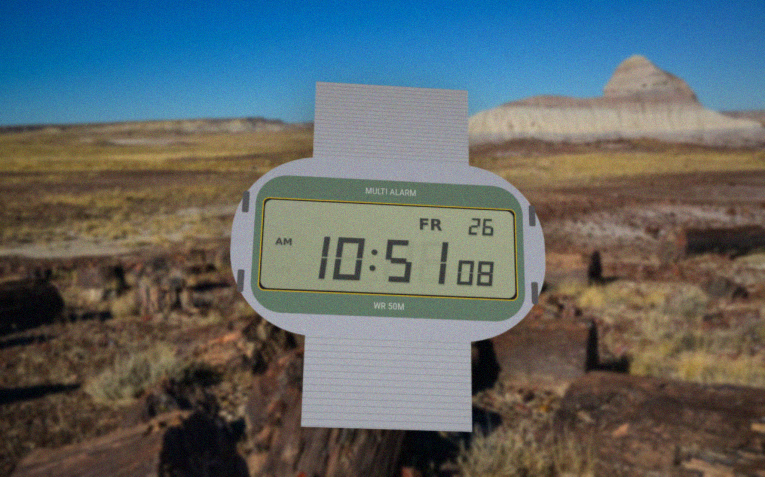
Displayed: 10h51m08s
